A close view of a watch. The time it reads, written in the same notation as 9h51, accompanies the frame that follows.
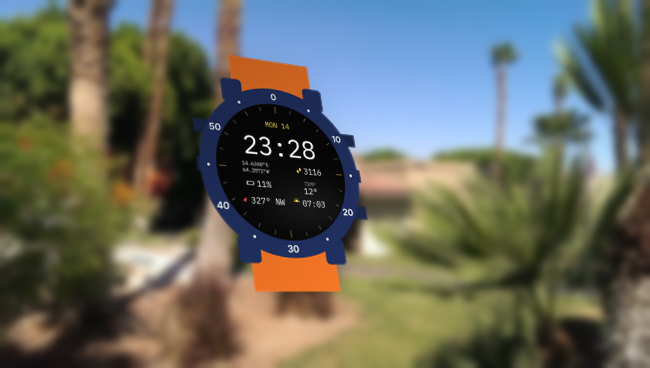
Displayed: 23h28
